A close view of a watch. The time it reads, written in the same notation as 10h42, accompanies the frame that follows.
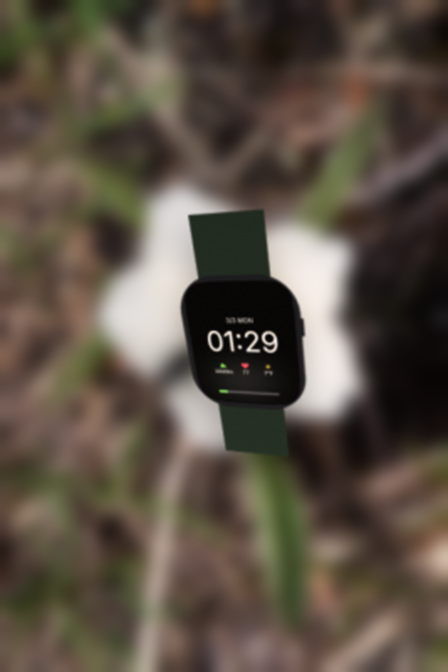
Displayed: 1h29
